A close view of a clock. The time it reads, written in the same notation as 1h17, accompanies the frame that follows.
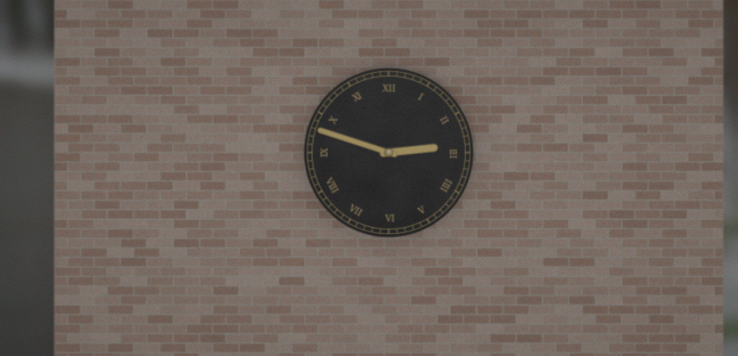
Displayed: 2h48
